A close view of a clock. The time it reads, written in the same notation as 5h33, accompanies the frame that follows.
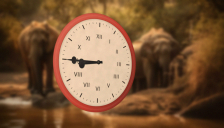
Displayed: 8h45
